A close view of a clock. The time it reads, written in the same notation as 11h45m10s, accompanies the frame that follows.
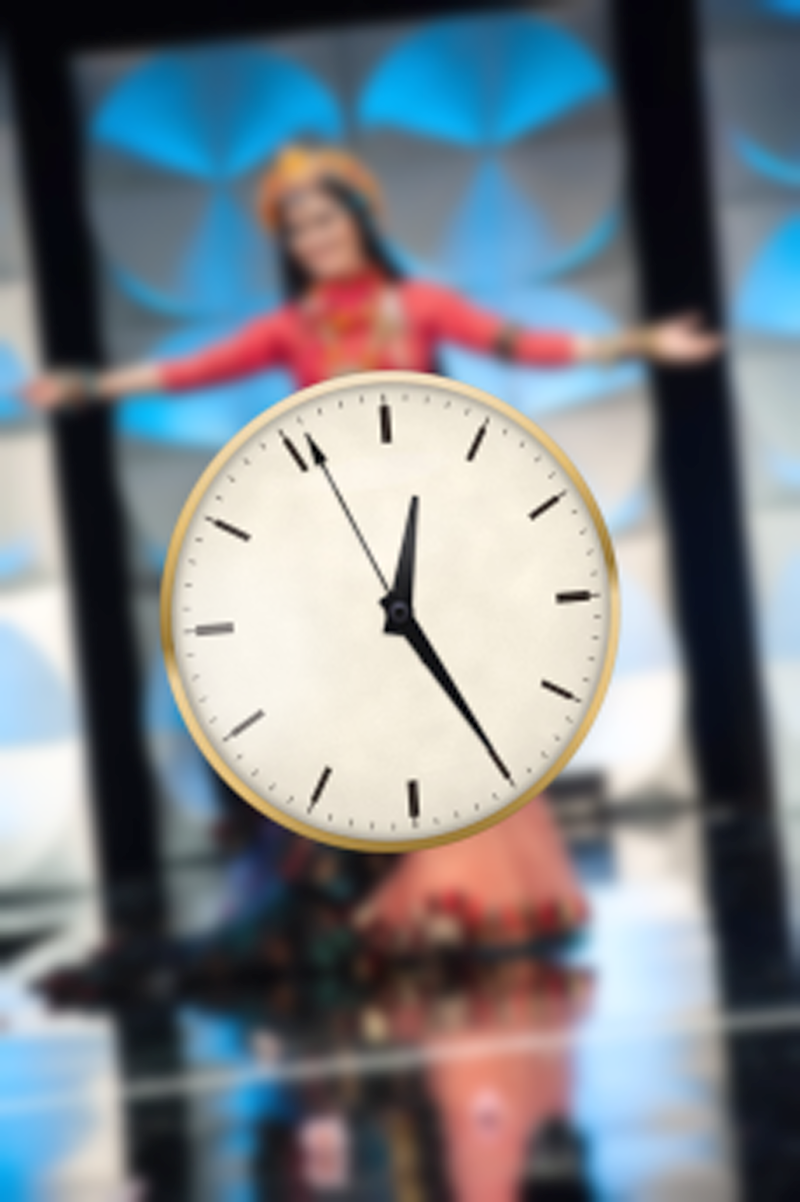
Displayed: 12h24m56s
